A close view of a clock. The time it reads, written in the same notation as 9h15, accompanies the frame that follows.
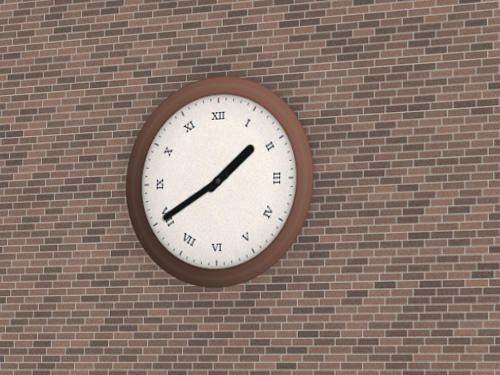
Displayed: 1h40
